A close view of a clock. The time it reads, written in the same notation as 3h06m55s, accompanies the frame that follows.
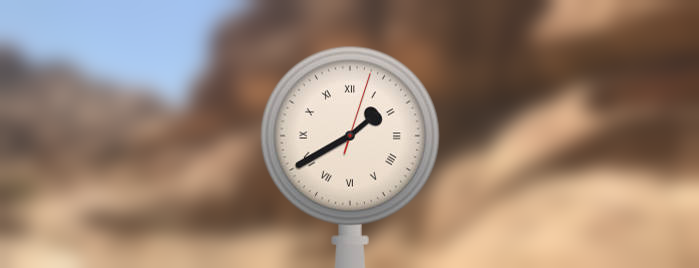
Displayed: 1h40m03s
